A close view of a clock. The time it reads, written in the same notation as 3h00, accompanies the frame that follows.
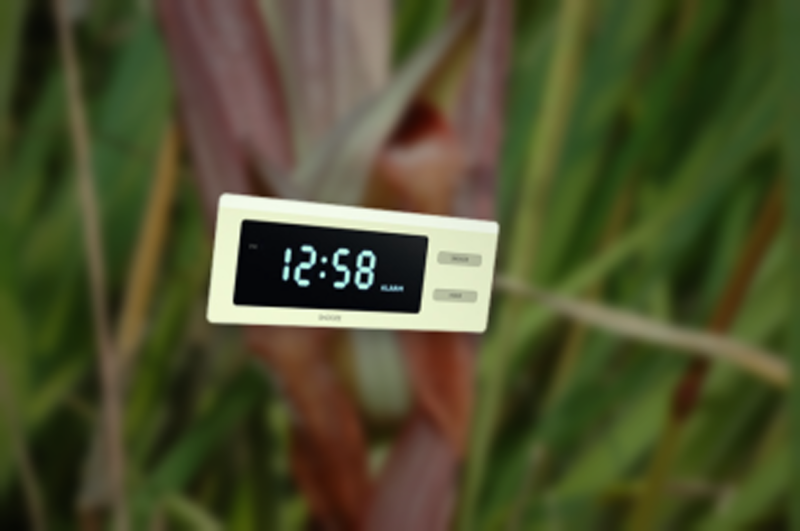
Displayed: 12h58
